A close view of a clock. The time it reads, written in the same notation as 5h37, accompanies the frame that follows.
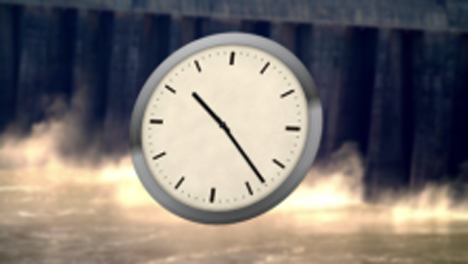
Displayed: 10h23
